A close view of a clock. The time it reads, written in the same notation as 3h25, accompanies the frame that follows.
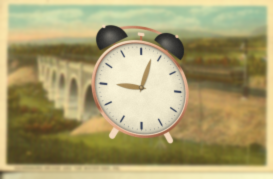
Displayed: 9h03
